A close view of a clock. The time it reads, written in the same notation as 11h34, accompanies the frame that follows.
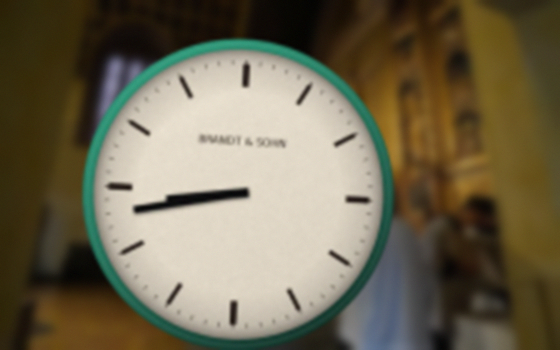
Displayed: 8h43
